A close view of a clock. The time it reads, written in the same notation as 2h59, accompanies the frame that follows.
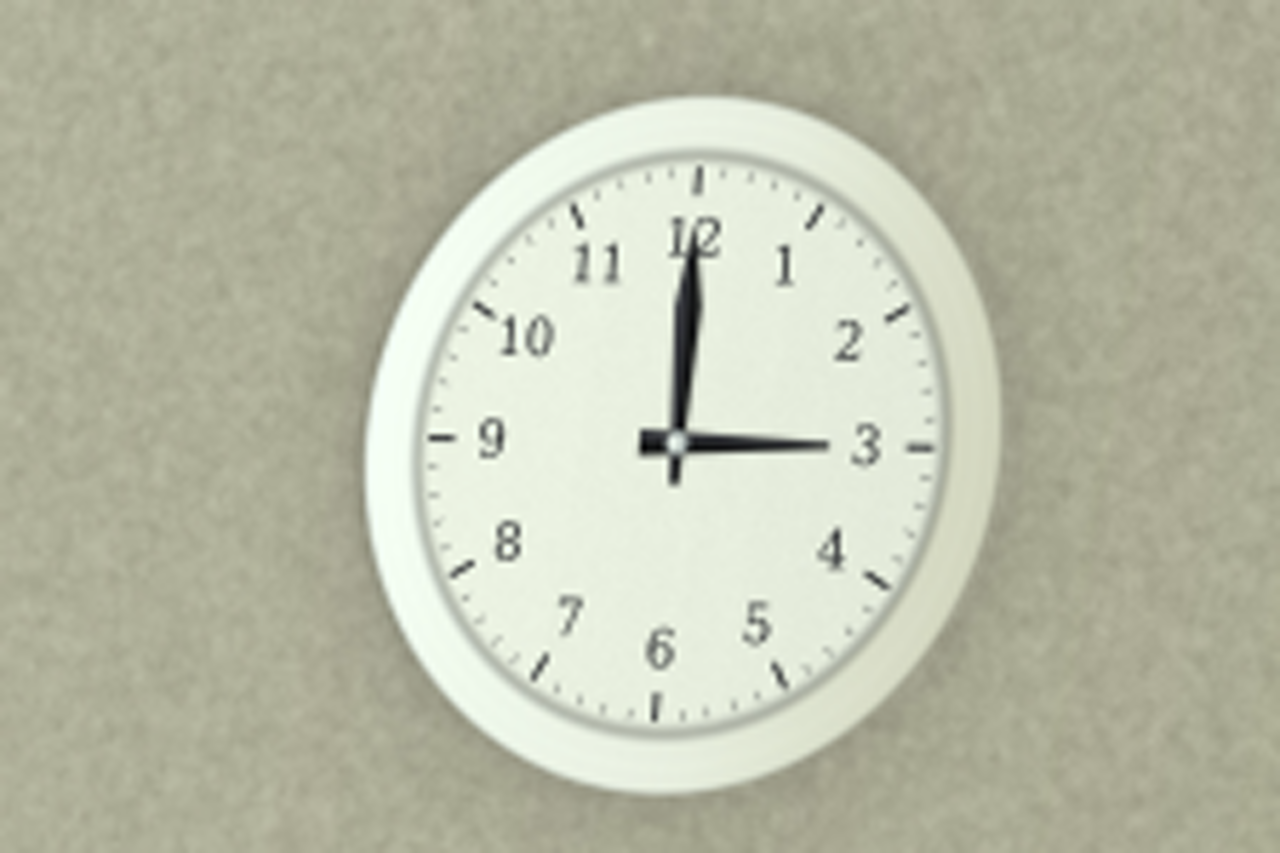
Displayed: 3h00
